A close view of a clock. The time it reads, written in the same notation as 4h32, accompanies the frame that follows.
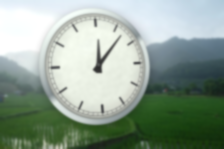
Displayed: 12h07
